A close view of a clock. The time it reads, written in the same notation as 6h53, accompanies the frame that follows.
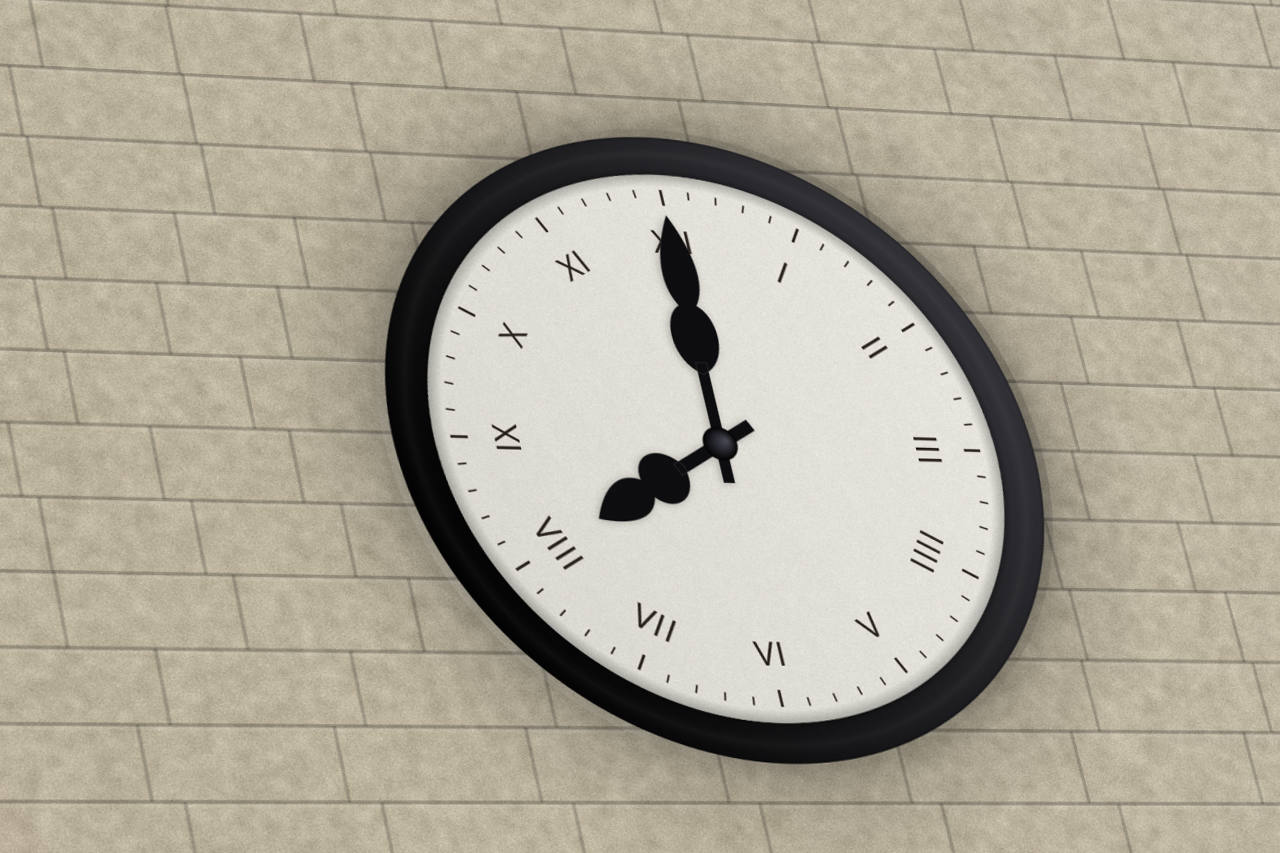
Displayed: 8h00
